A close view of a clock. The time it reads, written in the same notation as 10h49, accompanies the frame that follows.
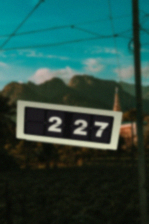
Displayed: 2h27
